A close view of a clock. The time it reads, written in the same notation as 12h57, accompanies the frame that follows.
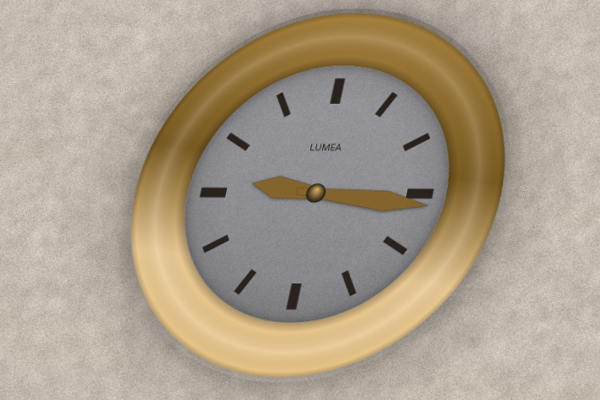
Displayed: 9h16
